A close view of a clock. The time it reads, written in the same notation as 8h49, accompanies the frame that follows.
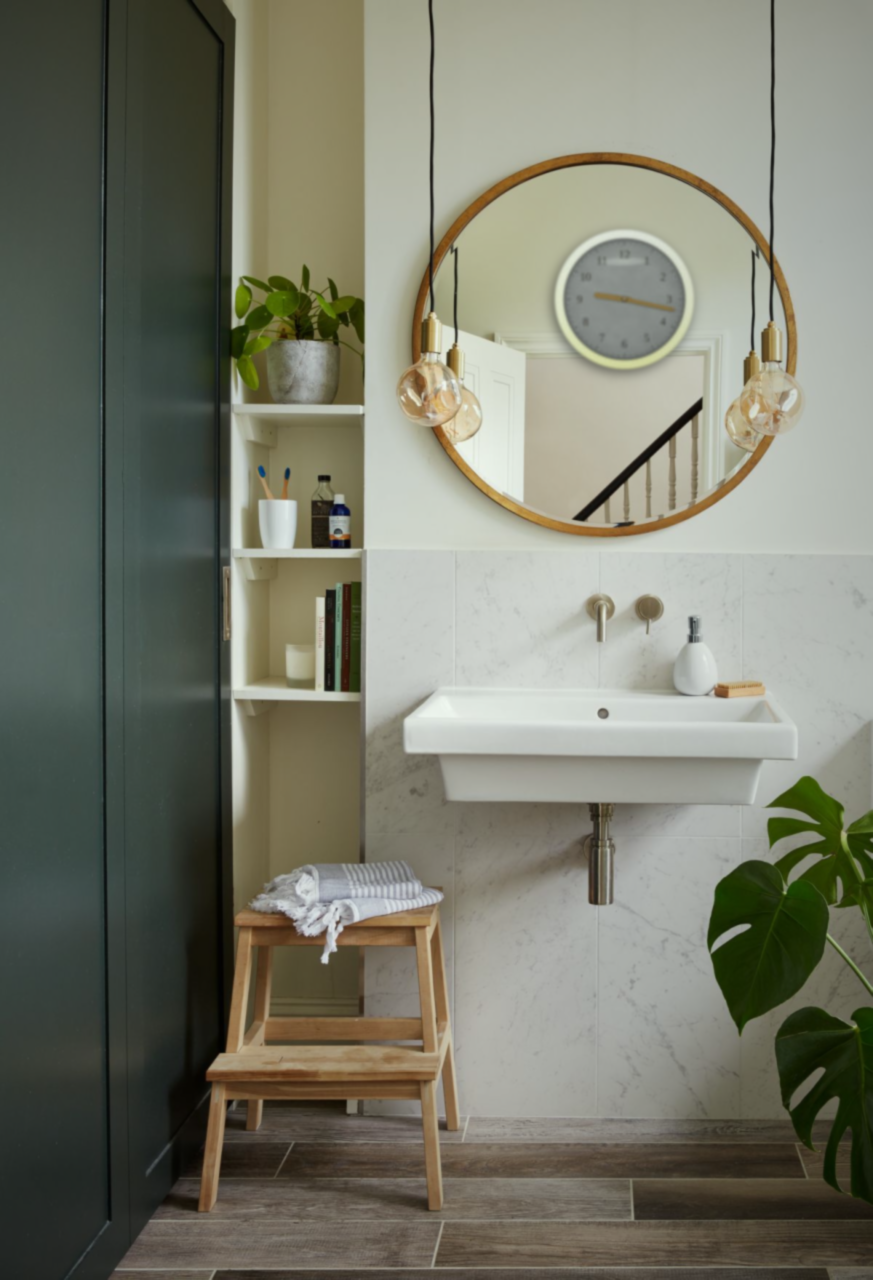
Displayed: 9h17
